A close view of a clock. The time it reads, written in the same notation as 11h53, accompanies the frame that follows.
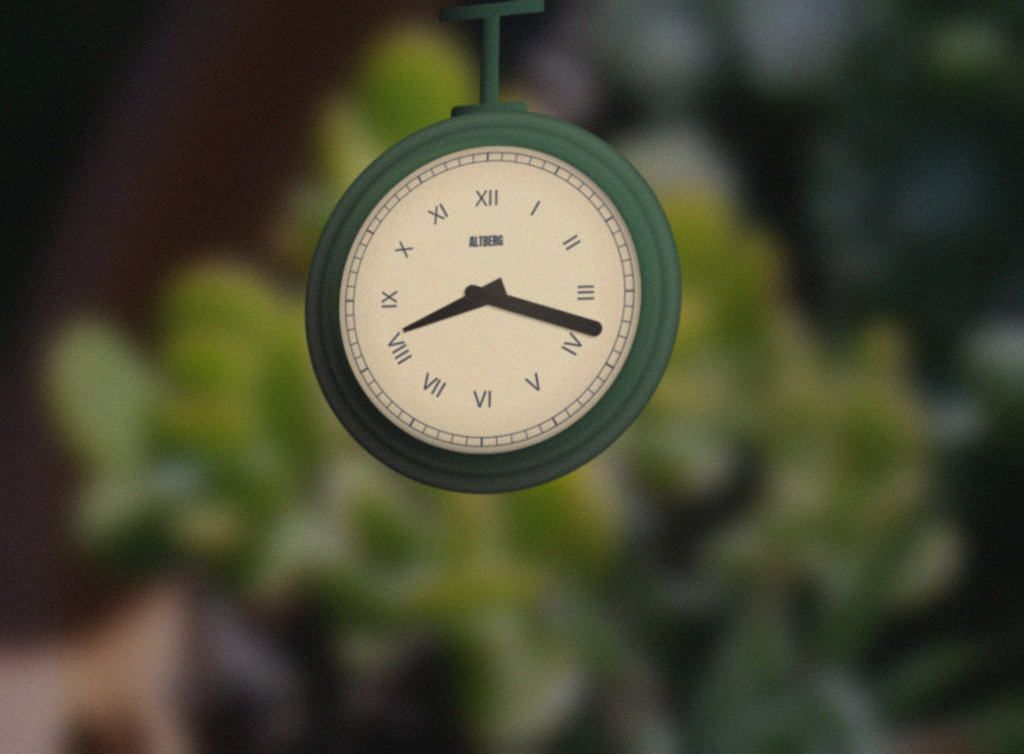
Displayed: 8h18
